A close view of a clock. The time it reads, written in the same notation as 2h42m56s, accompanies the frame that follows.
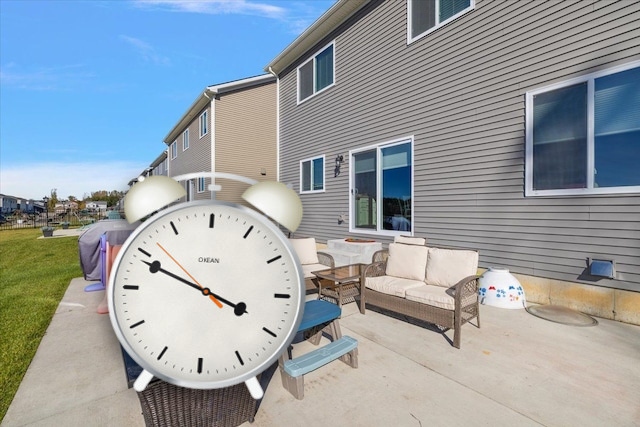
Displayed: 3h48m52s
